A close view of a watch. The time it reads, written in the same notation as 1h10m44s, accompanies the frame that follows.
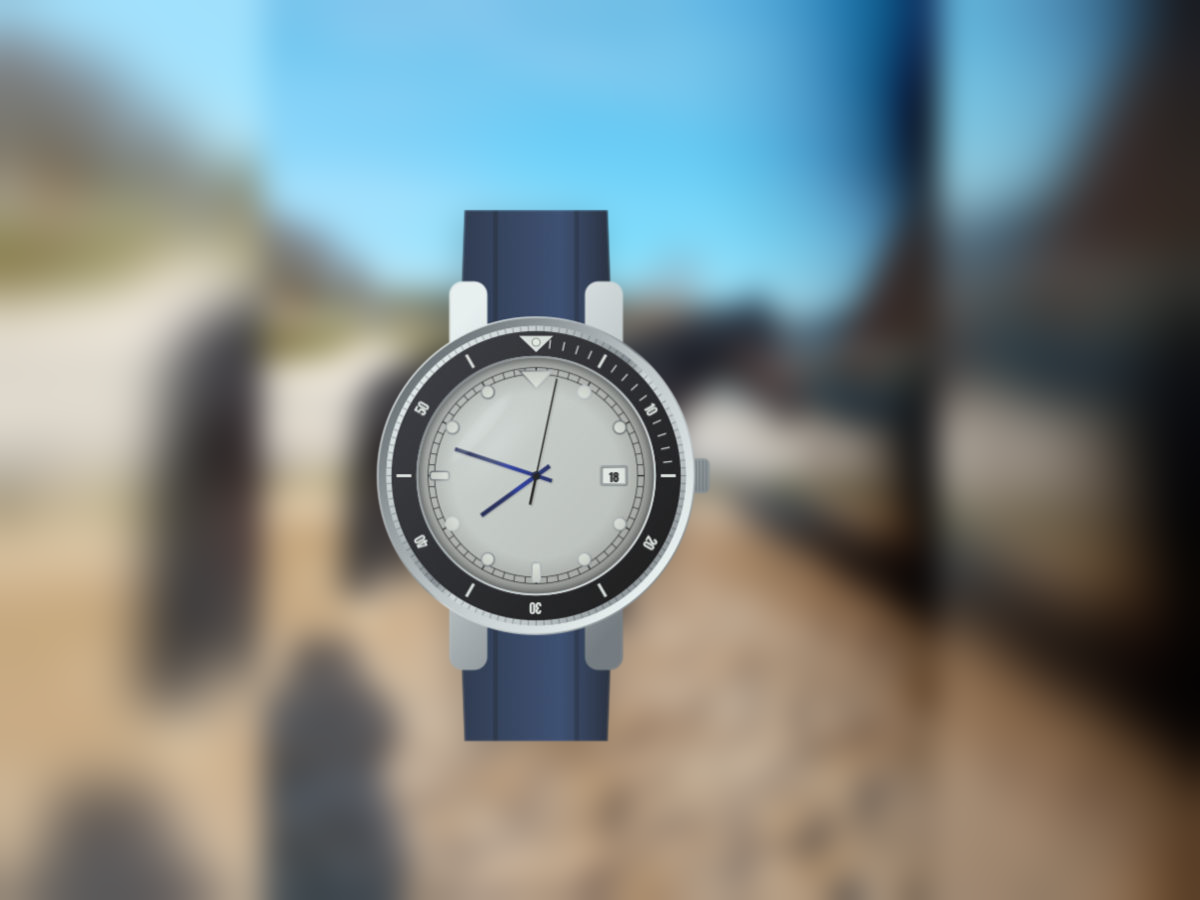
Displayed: 7h48m02s
